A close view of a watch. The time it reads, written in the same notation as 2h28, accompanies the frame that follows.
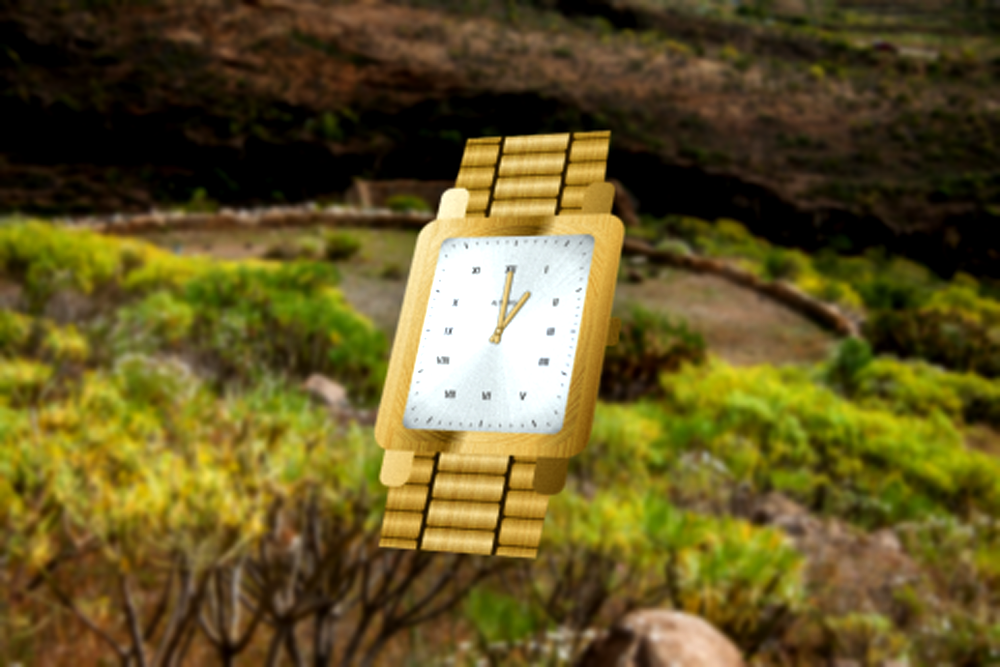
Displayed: 1h00
